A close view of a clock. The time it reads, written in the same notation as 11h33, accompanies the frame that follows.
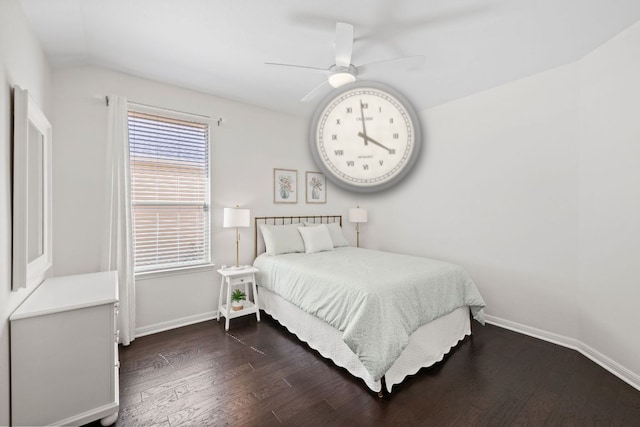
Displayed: 3h59
